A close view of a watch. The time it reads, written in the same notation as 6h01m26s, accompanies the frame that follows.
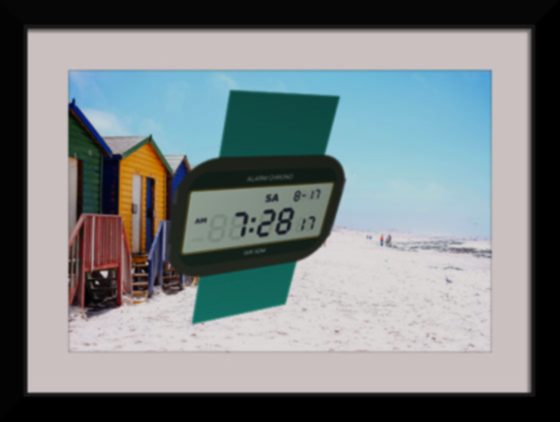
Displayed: 7h28m17s
